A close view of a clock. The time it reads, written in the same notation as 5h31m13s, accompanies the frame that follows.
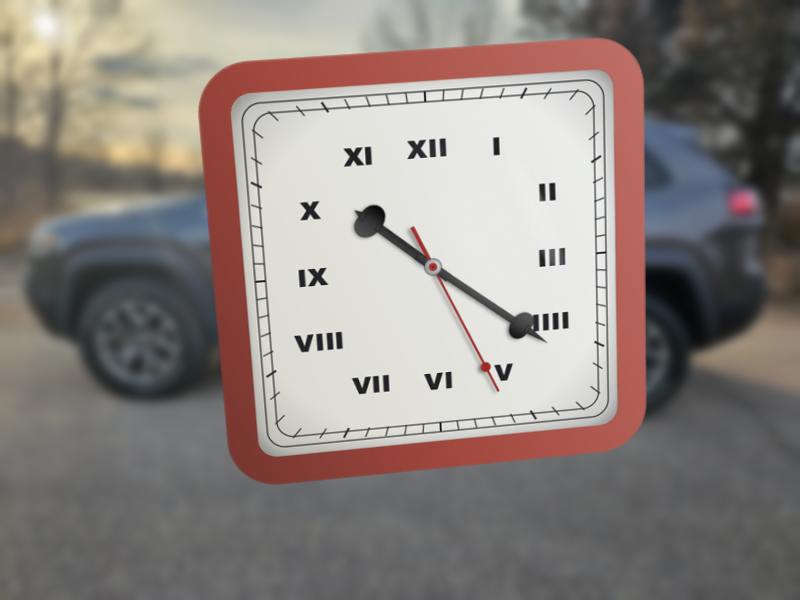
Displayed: 10h21m26s
